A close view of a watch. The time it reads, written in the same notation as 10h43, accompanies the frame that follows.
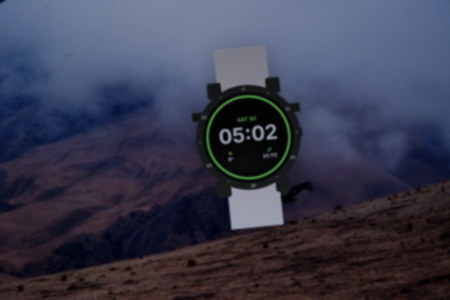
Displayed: 5h02
